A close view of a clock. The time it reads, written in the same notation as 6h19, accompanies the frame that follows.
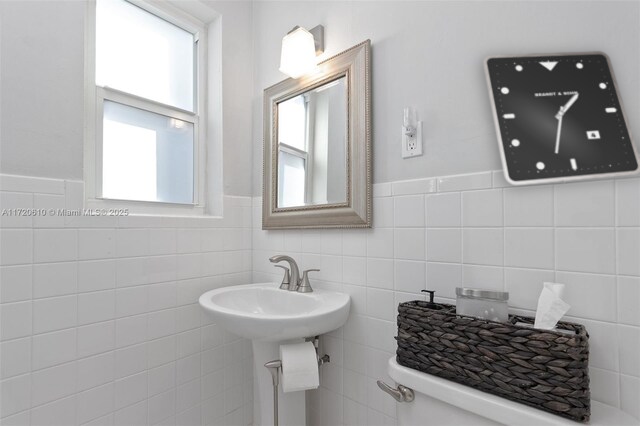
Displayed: 1h33
